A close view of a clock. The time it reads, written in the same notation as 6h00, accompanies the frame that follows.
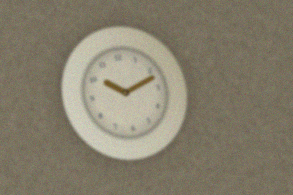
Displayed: 10h12
